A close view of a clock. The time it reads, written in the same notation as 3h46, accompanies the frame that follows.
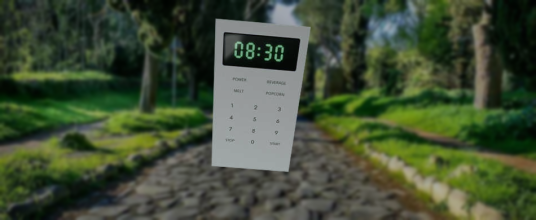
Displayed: 8h30
